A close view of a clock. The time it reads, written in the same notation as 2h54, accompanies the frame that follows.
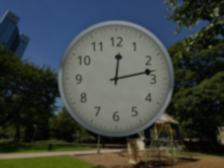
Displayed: 12h13
